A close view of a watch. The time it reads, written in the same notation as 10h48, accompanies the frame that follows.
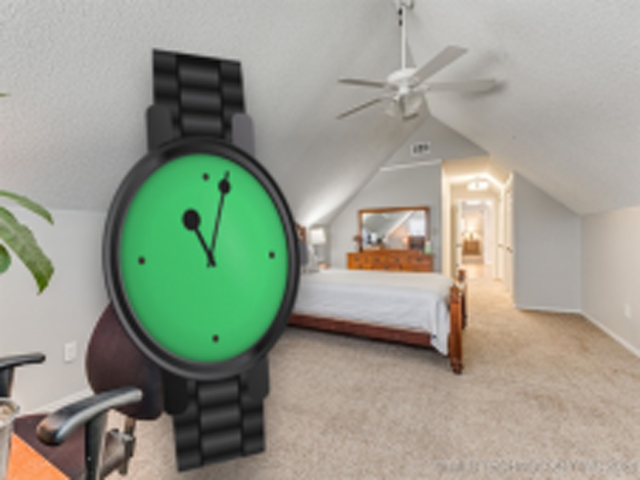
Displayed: 11h03
